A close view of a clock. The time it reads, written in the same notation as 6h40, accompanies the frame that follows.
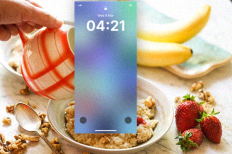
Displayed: 4h21
